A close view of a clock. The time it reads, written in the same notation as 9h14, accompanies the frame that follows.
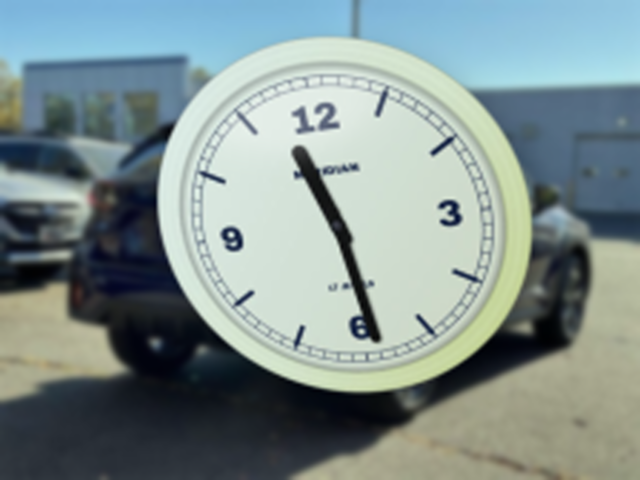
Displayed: 11h29
